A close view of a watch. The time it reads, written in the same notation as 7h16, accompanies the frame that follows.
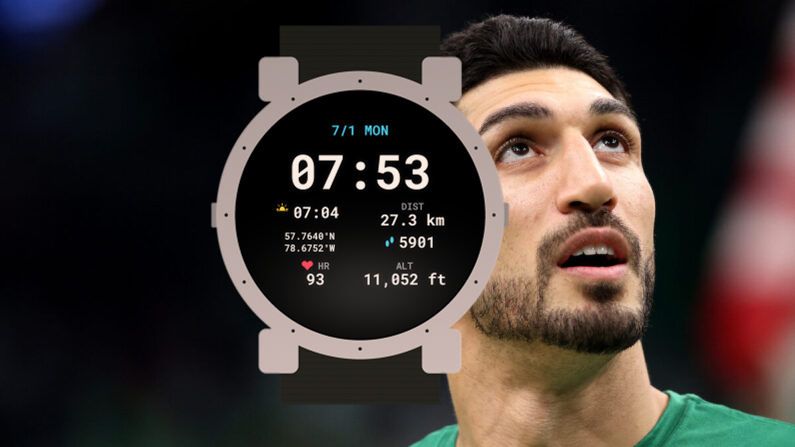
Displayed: 7h53
